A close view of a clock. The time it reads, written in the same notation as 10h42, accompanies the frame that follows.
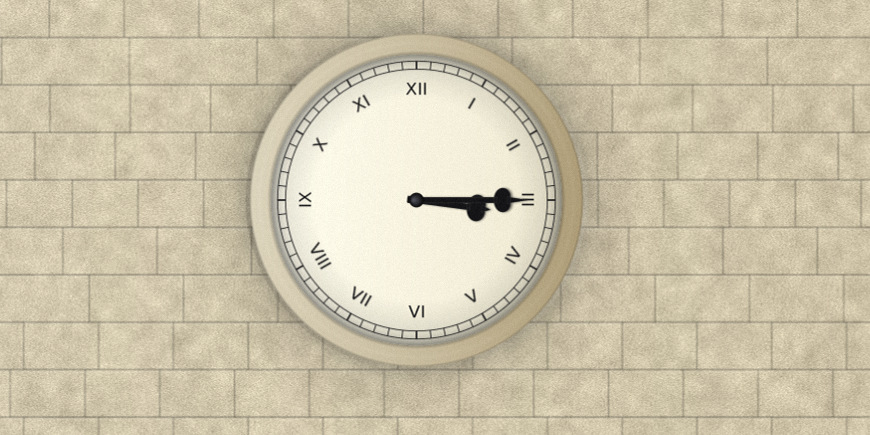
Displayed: 3h15
